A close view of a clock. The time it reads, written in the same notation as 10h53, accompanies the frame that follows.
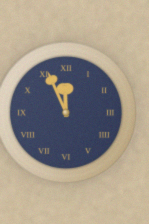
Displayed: 11h56
